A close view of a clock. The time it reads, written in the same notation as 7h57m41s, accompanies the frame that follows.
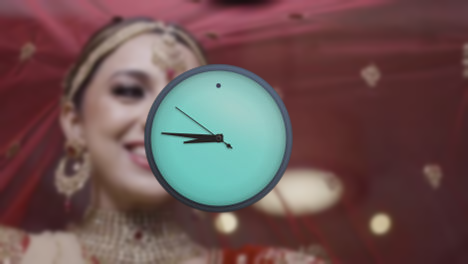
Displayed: 8h45m51s
